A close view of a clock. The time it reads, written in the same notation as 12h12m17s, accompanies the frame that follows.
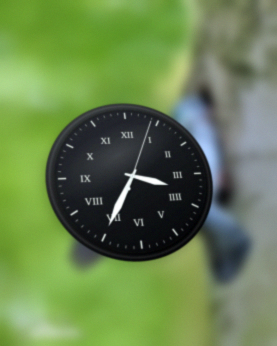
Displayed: 3h35m04s
